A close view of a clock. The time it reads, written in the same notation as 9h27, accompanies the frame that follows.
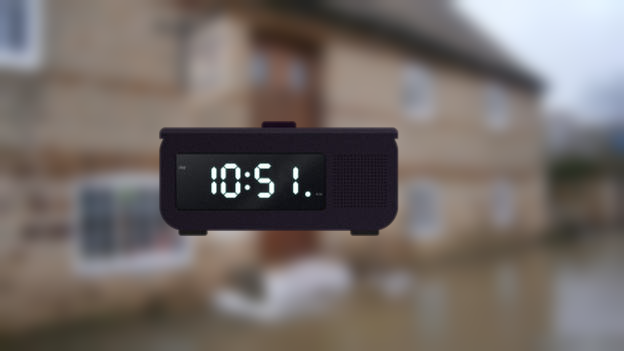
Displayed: 10h51
